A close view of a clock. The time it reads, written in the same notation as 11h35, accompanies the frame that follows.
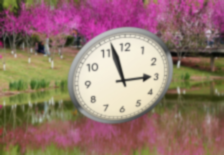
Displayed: 2h57
